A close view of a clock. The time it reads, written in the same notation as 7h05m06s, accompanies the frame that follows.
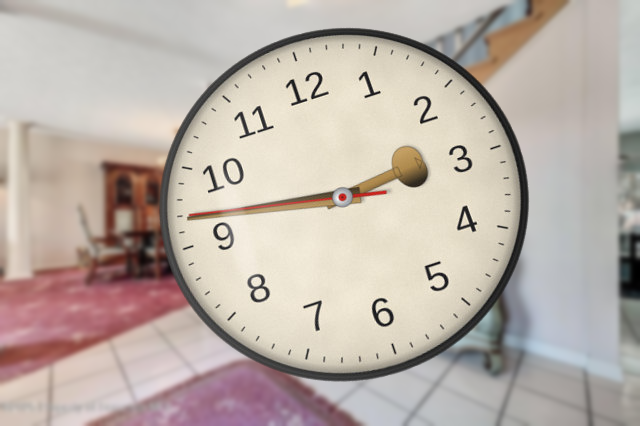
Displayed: 2h46m47s
